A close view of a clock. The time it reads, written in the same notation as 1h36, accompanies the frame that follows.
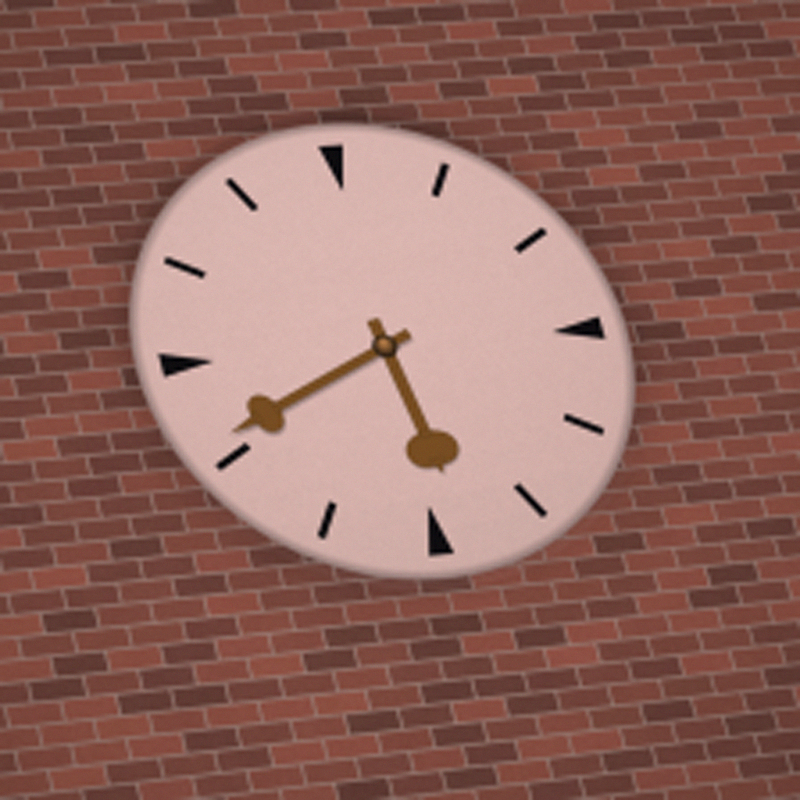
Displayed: 5h41
